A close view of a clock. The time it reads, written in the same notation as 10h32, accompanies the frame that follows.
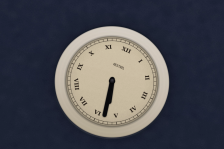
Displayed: 5h28
